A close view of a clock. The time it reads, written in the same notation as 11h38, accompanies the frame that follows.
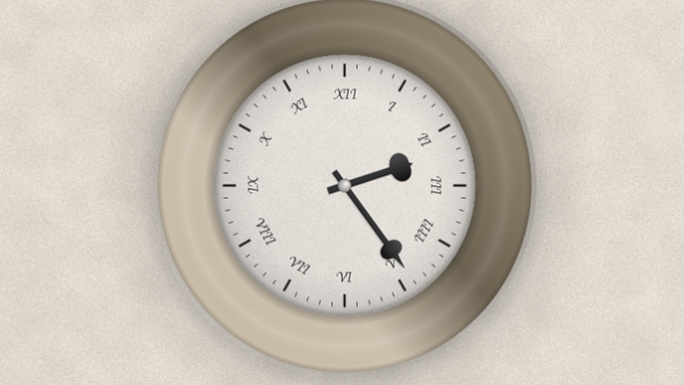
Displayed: 2h24
